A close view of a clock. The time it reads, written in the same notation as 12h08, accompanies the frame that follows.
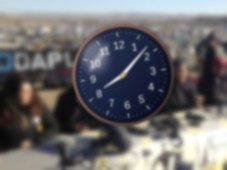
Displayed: 8h08
